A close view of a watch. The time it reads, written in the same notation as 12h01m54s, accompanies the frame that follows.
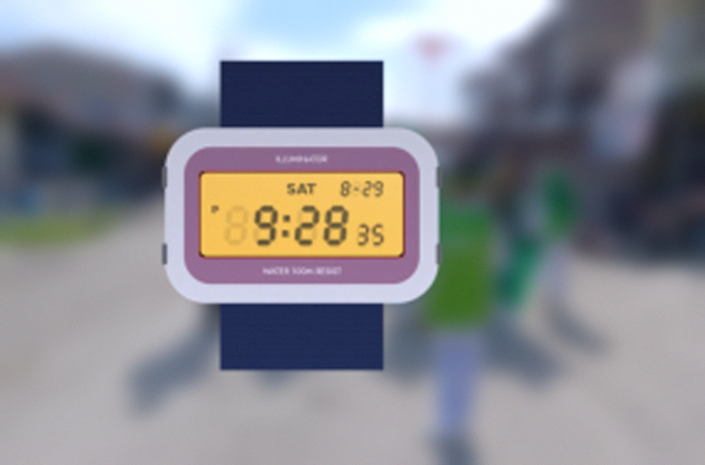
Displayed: 9h28m35s
